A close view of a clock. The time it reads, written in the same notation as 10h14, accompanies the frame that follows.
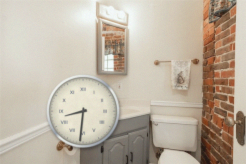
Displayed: 8h31
